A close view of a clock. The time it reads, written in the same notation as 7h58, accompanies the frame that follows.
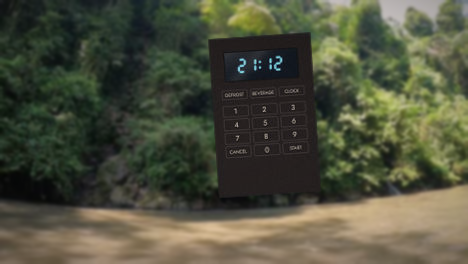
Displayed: 21h12
